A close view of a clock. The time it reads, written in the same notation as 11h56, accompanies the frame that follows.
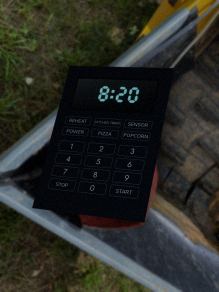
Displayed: 8h20
